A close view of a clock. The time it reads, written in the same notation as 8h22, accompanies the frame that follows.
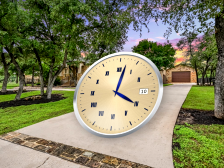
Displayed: 4h02
